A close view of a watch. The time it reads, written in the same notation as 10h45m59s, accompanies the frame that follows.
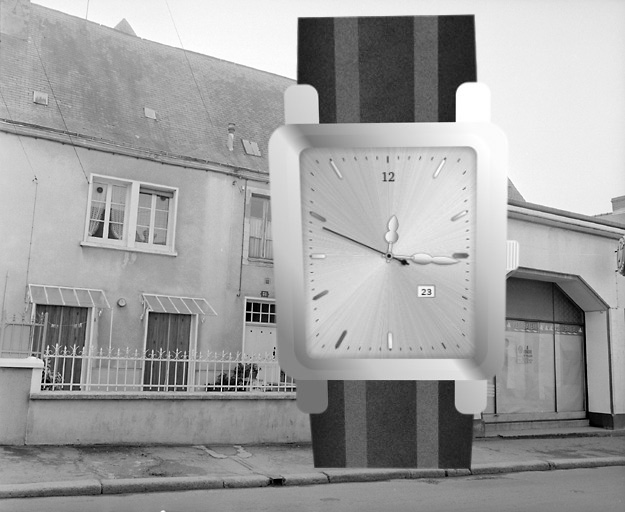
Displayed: 12h15m49s
